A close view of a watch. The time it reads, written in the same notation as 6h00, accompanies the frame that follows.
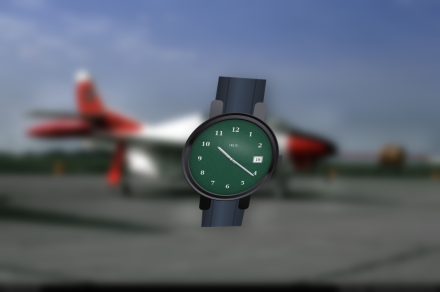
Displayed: 10h21
